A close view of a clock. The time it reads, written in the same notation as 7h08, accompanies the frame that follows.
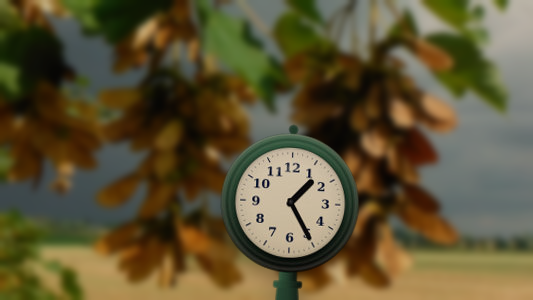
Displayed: 1h25
